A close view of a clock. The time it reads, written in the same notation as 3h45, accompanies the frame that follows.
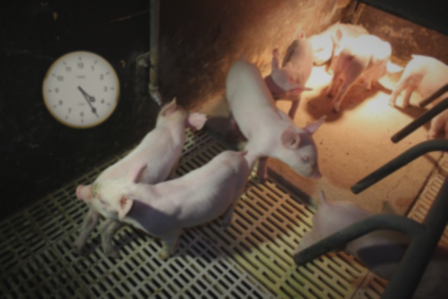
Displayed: 4h25
